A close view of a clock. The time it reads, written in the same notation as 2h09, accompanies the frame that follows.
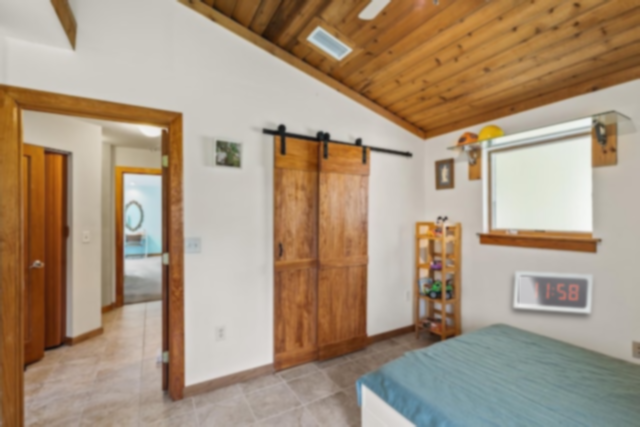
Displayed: 11h58
